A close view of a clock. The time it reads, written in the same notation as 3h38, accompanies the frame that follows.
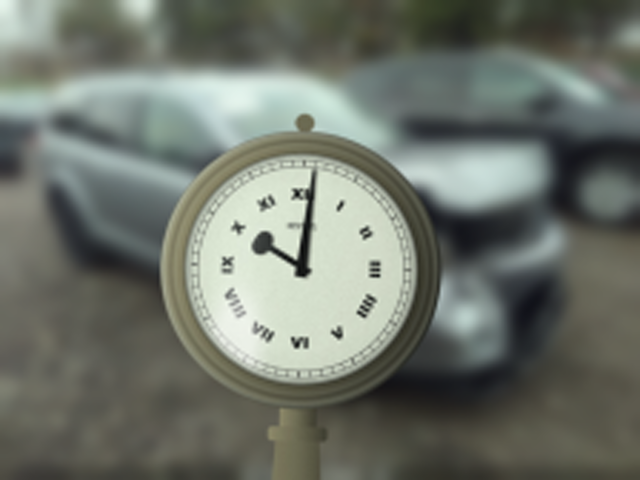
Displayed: 10h01
